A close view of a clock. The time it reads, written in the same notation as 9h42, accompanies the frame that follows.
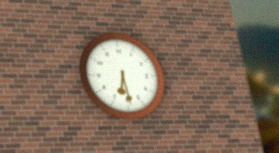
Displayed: 6h29
